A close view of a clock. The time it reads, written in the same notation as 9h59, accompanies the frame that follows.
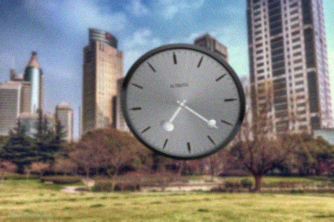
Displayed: 7h22
